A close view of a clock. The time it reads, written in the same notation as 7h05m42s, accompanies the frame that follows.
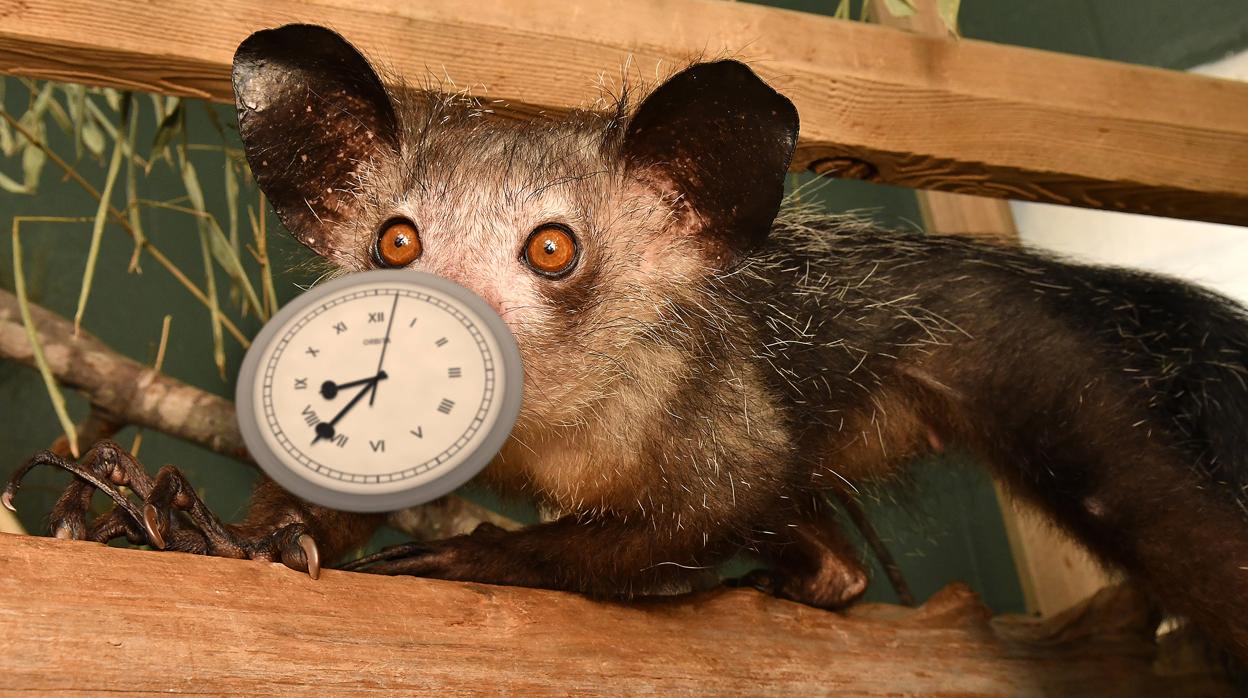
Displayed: 8h37m02s
